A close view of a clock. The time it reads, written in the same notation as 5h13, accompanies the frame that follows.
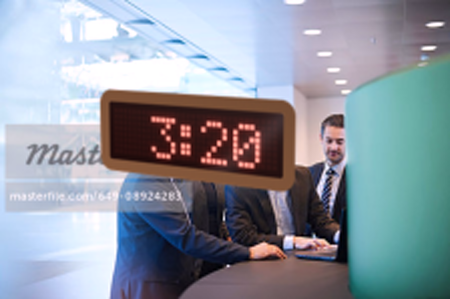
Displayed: 3h20
